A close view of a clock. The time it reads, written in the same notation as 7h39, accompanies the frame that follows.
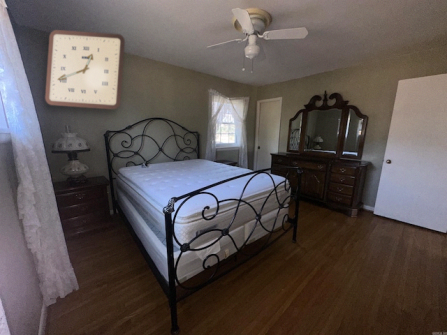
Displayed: 12h41
